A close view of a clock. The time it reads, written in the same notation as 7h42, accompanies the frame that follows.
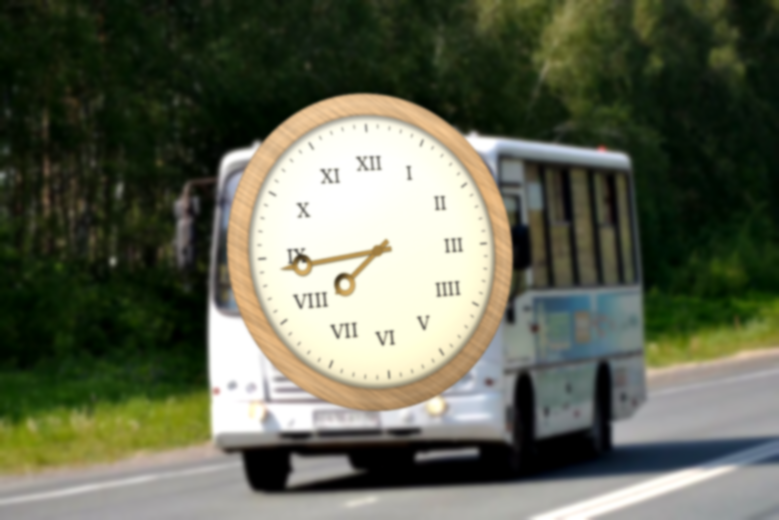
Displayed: 7h44
